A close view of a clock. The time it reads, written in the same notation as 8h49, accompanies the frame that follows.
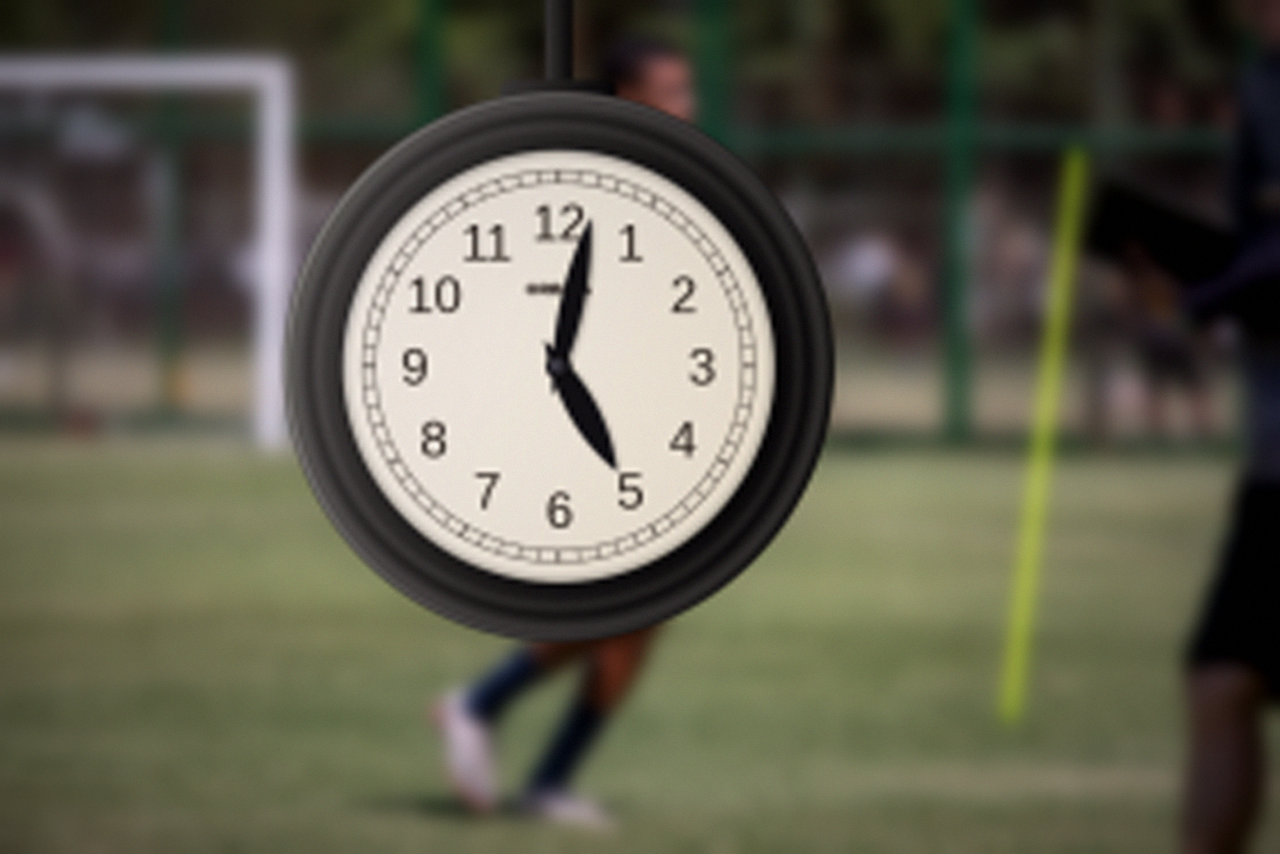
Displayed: 5h02
